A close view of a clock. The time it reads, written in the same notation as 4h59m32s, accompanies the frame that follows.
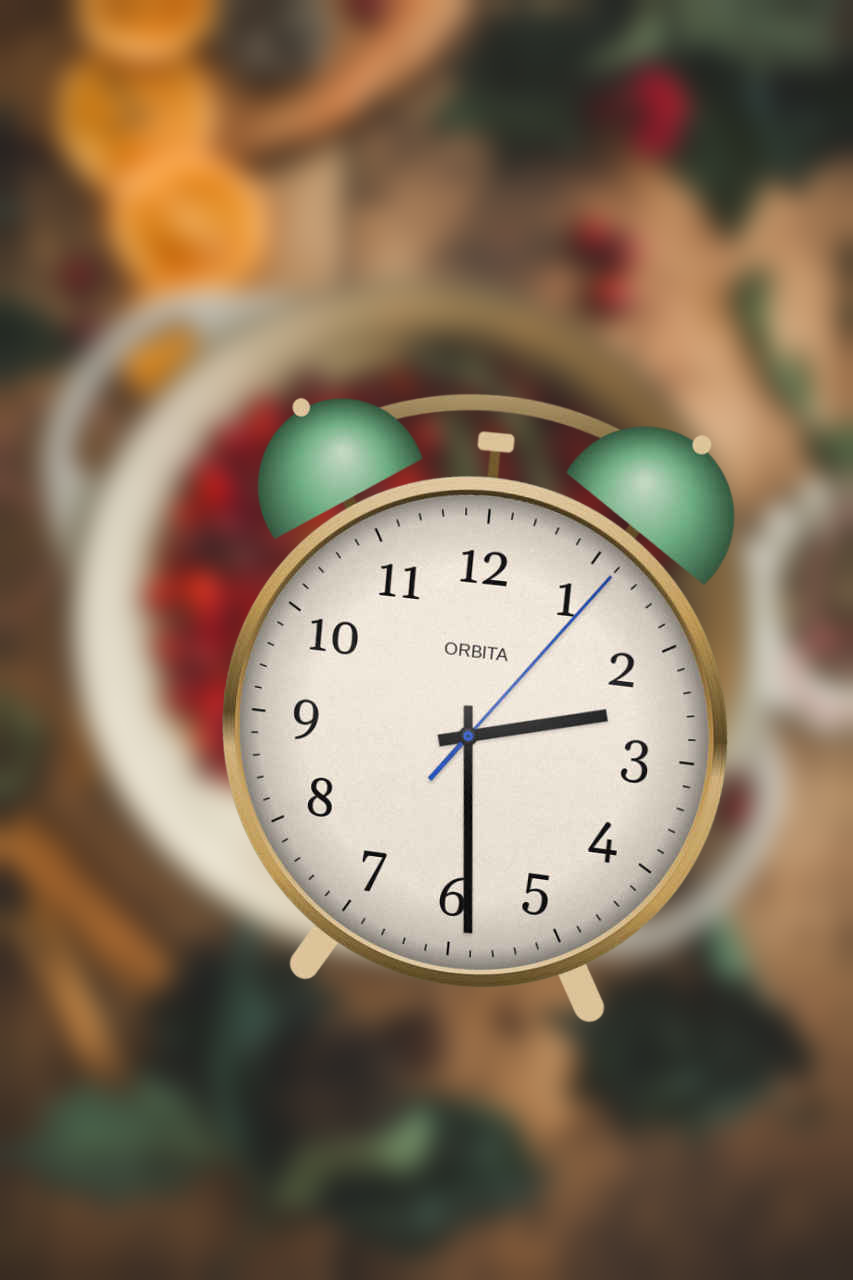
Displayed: 2h29m06s
